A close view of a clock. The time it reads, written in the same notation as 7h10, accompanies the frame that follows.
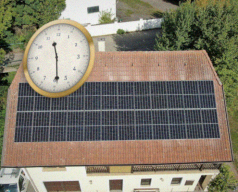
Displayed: 11h29
